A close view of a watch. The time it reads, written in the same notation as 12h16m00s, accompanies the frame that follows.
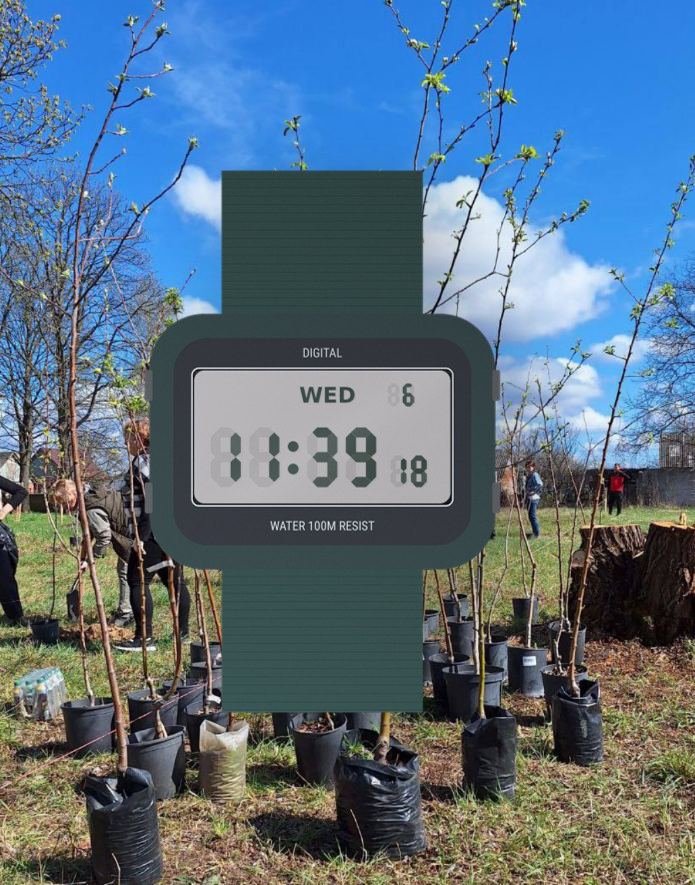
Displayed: 11h39m18s
